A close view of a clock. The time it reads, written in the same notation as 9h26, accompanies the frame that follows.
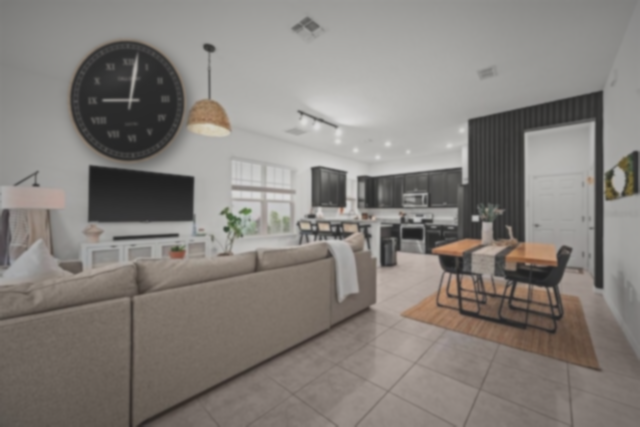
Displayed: 9h02
